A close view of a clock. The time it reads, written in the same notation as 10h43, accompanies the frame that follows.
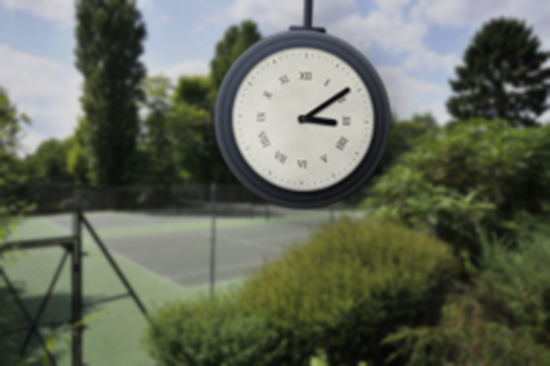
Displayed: 3h09
